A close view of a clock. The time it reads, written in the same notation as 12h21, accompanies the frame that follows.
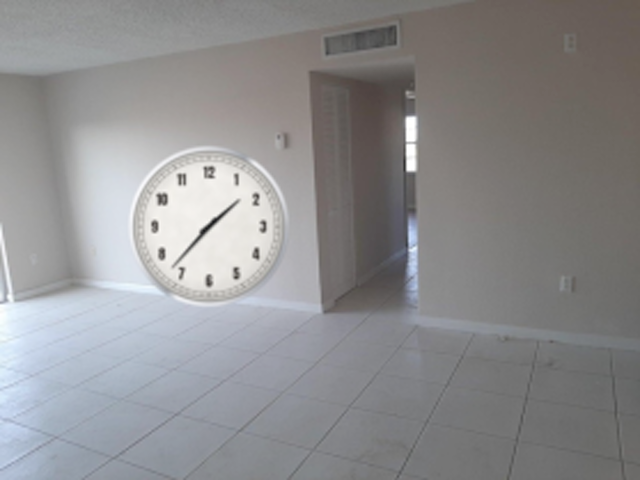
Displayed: 1h37
